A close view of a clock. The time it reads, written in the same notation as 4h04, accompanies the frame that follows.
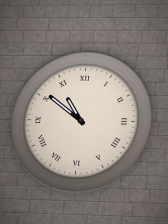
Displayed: 10h51
